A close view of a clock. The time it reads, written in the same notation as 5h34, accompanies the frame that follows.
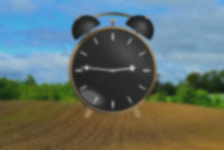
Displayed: 2h46
